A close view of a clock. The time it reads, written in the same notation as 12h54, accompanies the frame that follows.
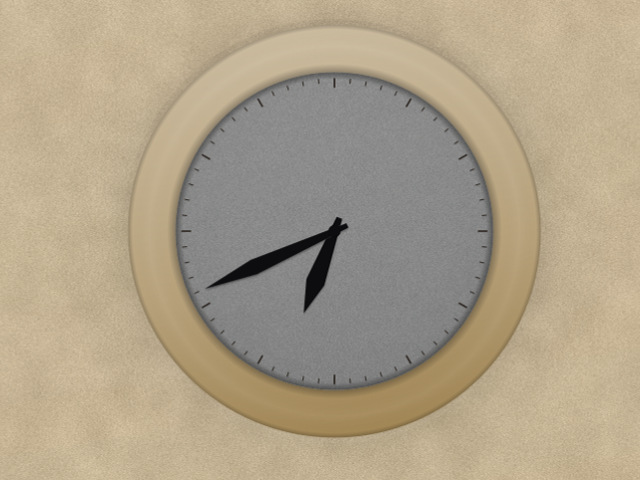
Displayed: 6h41
